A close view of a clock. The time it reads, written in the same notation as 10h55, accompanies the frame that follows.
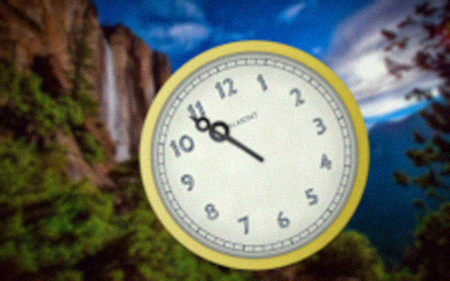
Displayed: 10h54
